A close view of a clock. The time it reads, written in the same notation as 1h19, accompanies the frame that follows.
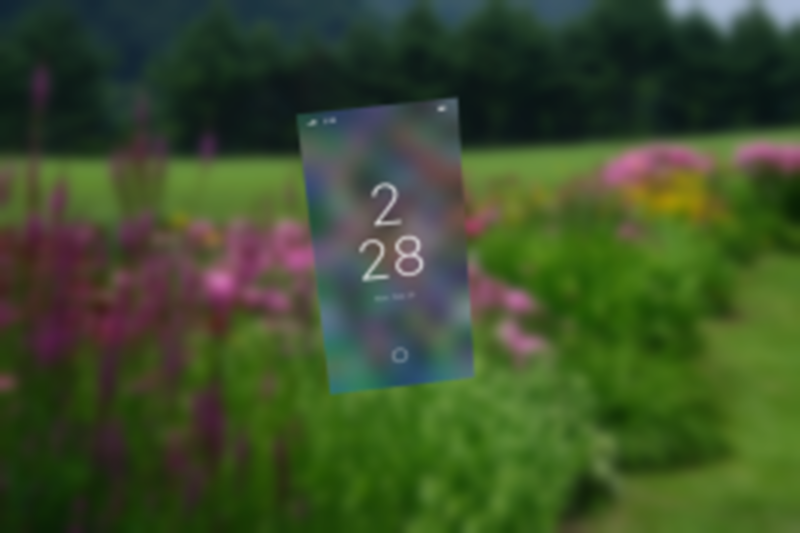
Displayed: 2h28
